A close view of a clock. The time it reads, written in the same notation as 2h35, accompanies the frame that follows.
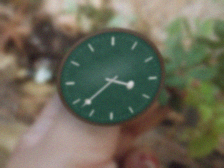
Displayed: 3h38
